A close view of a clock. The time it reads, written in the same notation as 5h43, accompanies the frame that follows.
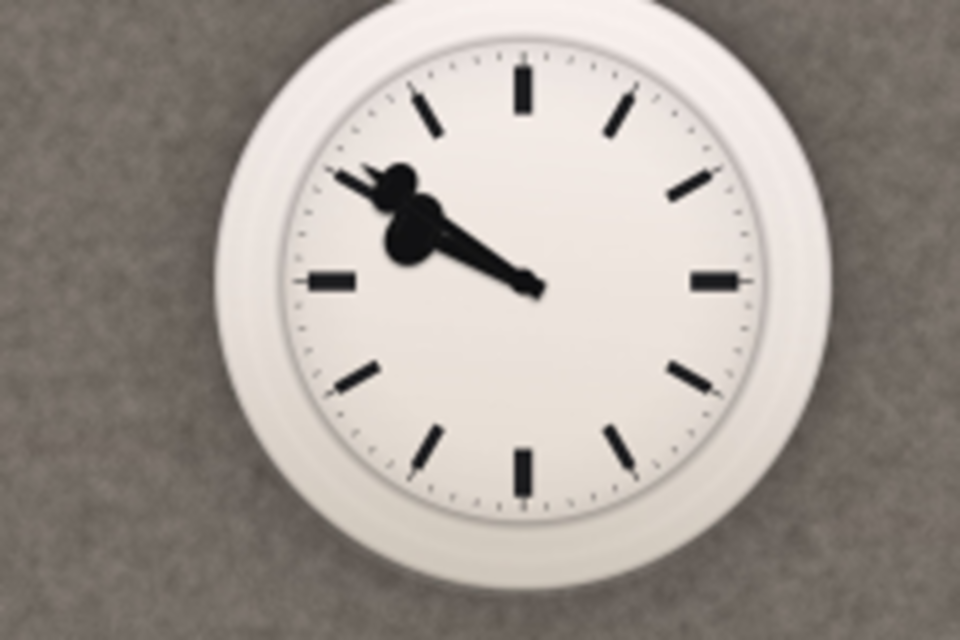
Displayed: 9h51
